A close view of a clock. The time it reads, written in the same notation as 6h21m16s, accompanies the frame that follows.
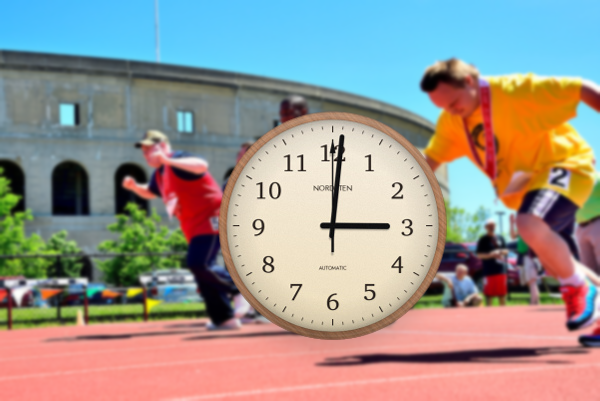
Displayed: 3h01m00s
